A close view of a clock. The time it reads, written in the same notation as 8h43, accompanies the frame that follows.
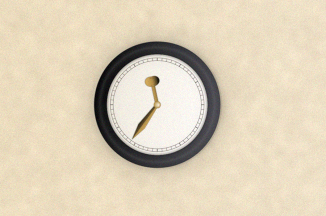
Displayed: 11h36
